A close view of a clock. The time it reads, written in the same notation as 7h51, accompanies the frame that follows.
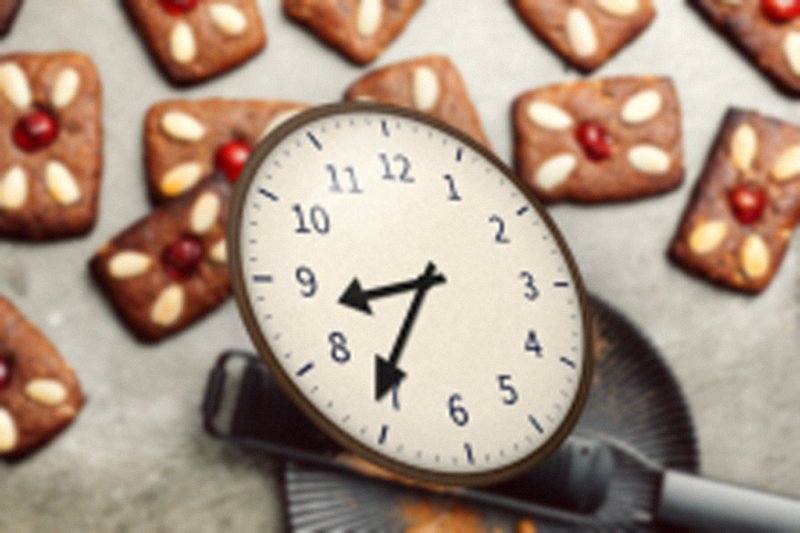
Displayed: 8h36
